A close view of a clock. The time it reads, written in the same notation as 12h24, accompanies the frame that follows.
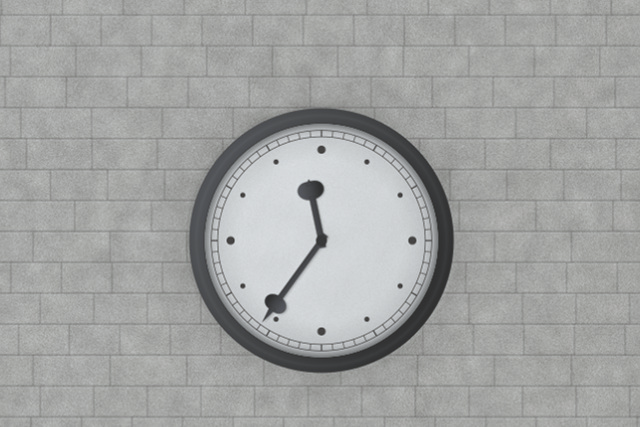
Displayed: 11h36
